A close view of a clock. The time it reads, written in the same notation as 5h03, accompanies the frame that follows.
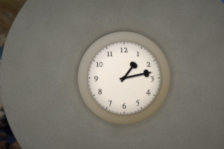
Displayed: 1h13
